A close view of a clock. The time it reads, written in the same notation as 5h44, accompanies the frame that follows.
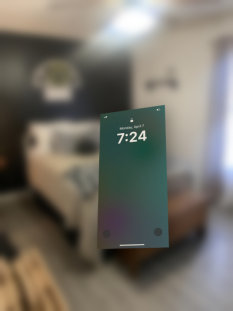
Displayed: 7h24
